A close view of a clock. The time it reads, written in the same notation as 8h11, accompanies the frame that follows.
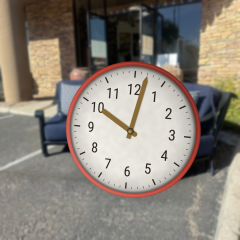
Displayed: 10h02
